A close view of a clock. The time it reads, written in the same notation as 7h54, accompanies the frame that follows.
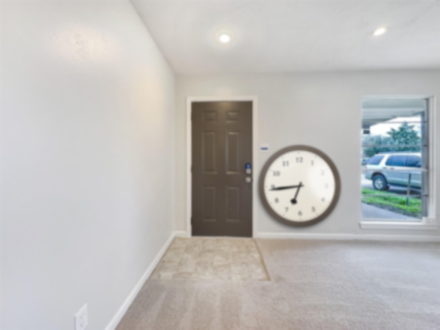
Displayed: 6h44
